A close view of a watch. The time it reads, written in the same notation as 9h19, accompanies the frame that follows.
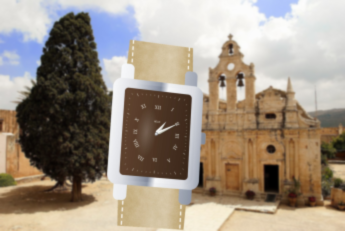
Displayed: 1h10
